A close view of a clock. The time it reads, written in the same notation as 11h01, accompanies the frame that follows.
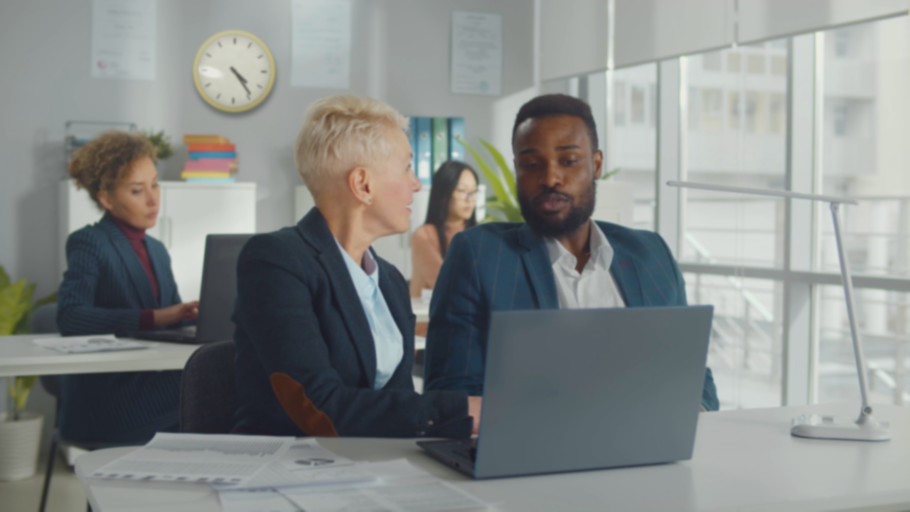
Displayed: 4h24
